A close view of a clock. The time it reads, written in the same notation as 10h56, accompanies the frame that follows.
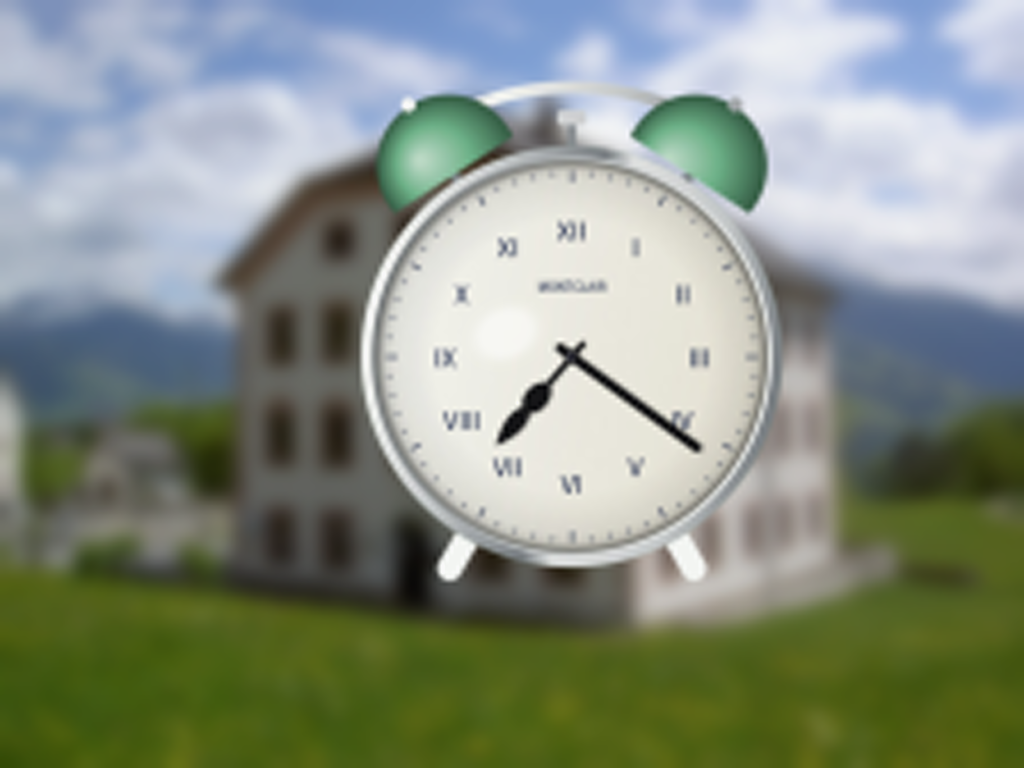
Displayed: 7h21
